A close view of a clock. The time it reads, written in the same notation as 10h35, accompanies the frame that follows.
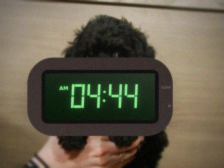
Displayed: 4h44
